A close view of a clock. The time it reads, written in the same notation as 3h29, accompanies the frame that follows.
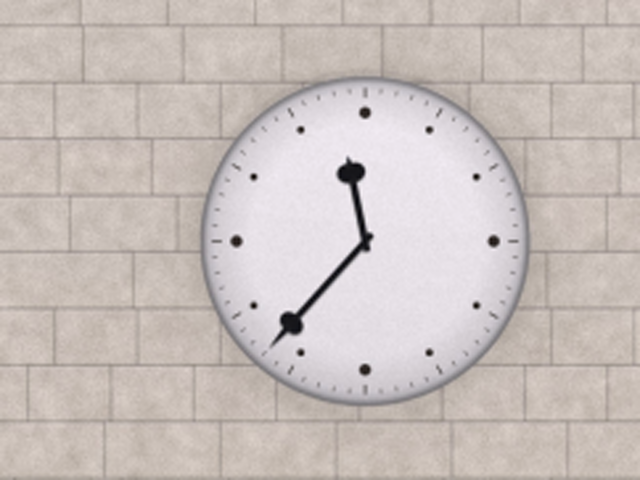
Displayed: 11h37
